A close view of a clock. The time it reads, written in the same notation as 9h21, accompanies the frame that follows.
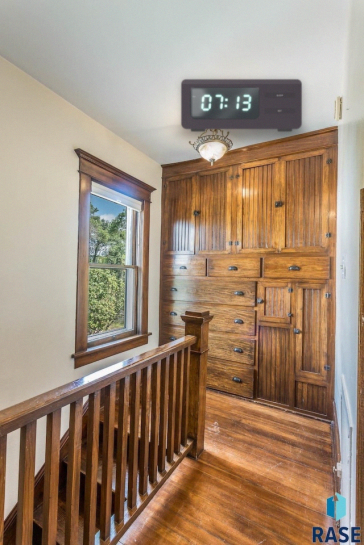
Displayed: 7h13
